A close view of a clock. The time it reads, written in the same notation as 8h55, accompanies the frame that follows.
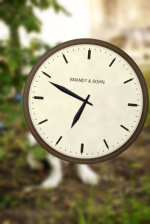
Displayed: 6h49
